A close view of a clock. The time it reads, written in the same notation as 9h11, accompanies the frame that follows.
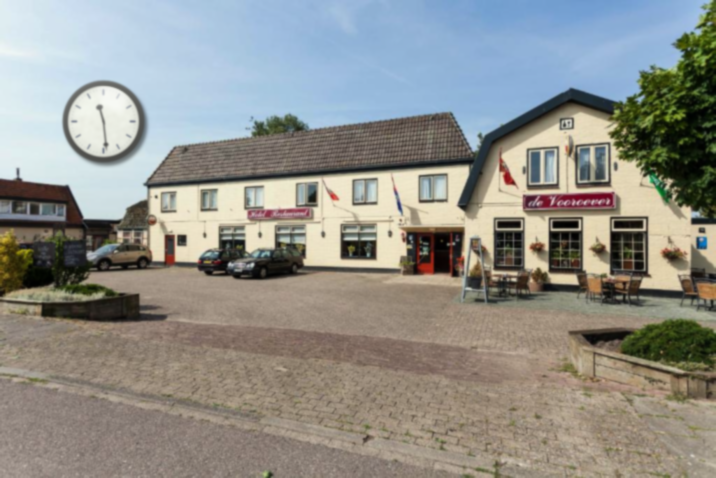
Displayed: 11h29
